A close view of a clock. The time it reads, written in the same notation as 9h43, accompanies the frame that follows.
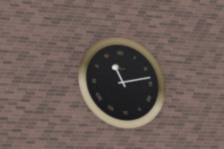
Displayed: 11h13
